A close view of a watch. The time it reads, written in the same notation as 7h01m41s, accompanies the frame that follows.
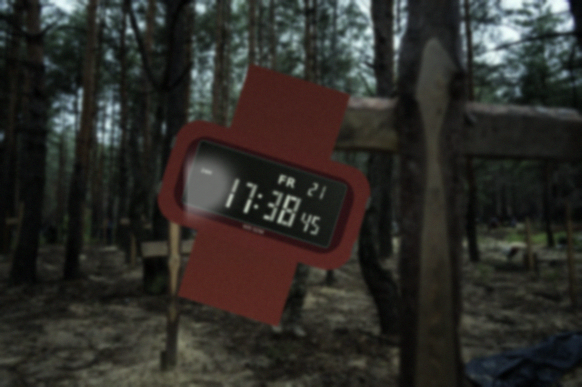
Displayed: 17h38m45s
